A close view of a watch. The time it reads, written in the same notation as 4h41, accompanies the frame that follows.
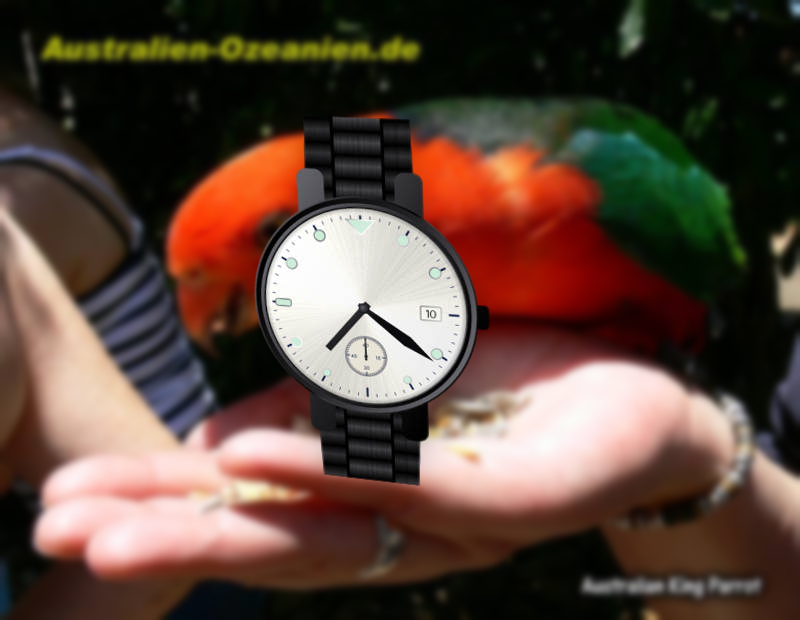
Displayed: 7h21
